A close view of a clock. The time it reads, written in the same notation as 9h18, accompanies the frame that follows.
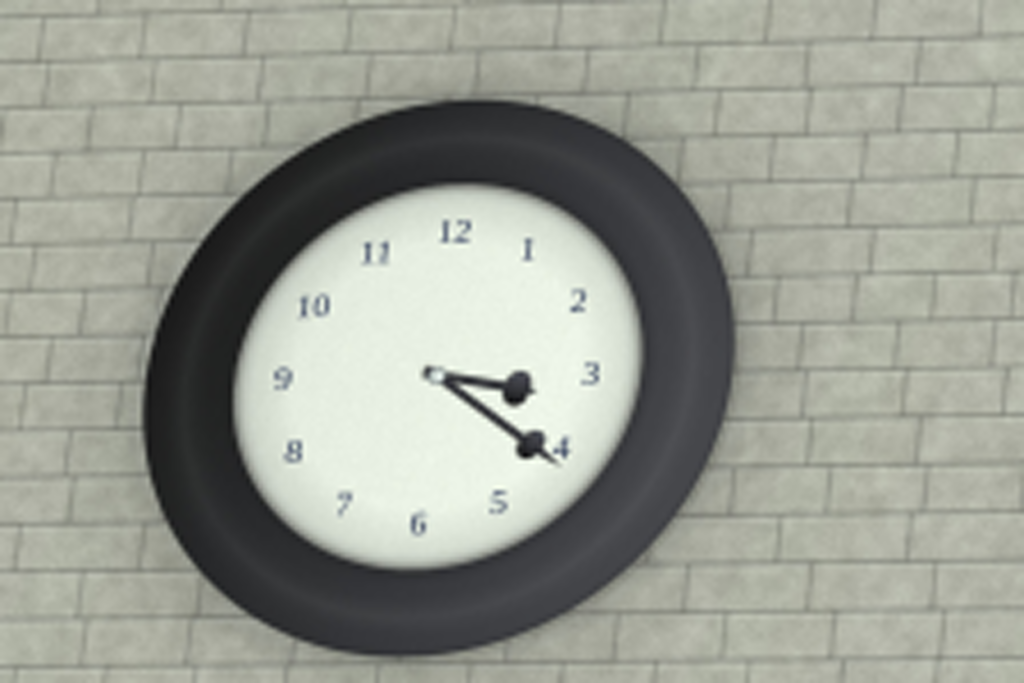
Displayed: 3h21
